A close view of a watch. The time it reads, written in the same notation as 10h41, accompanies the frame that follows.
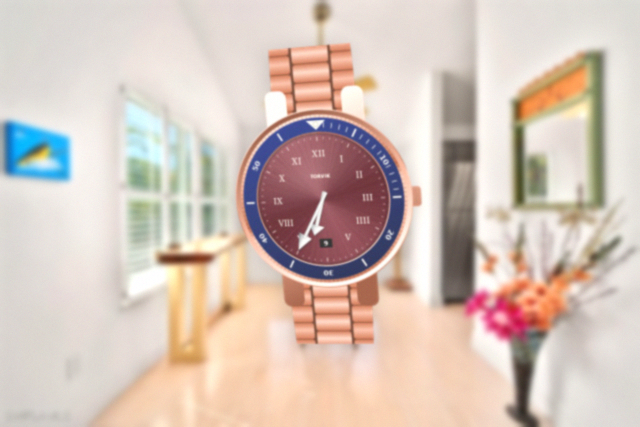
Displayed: 6h35
